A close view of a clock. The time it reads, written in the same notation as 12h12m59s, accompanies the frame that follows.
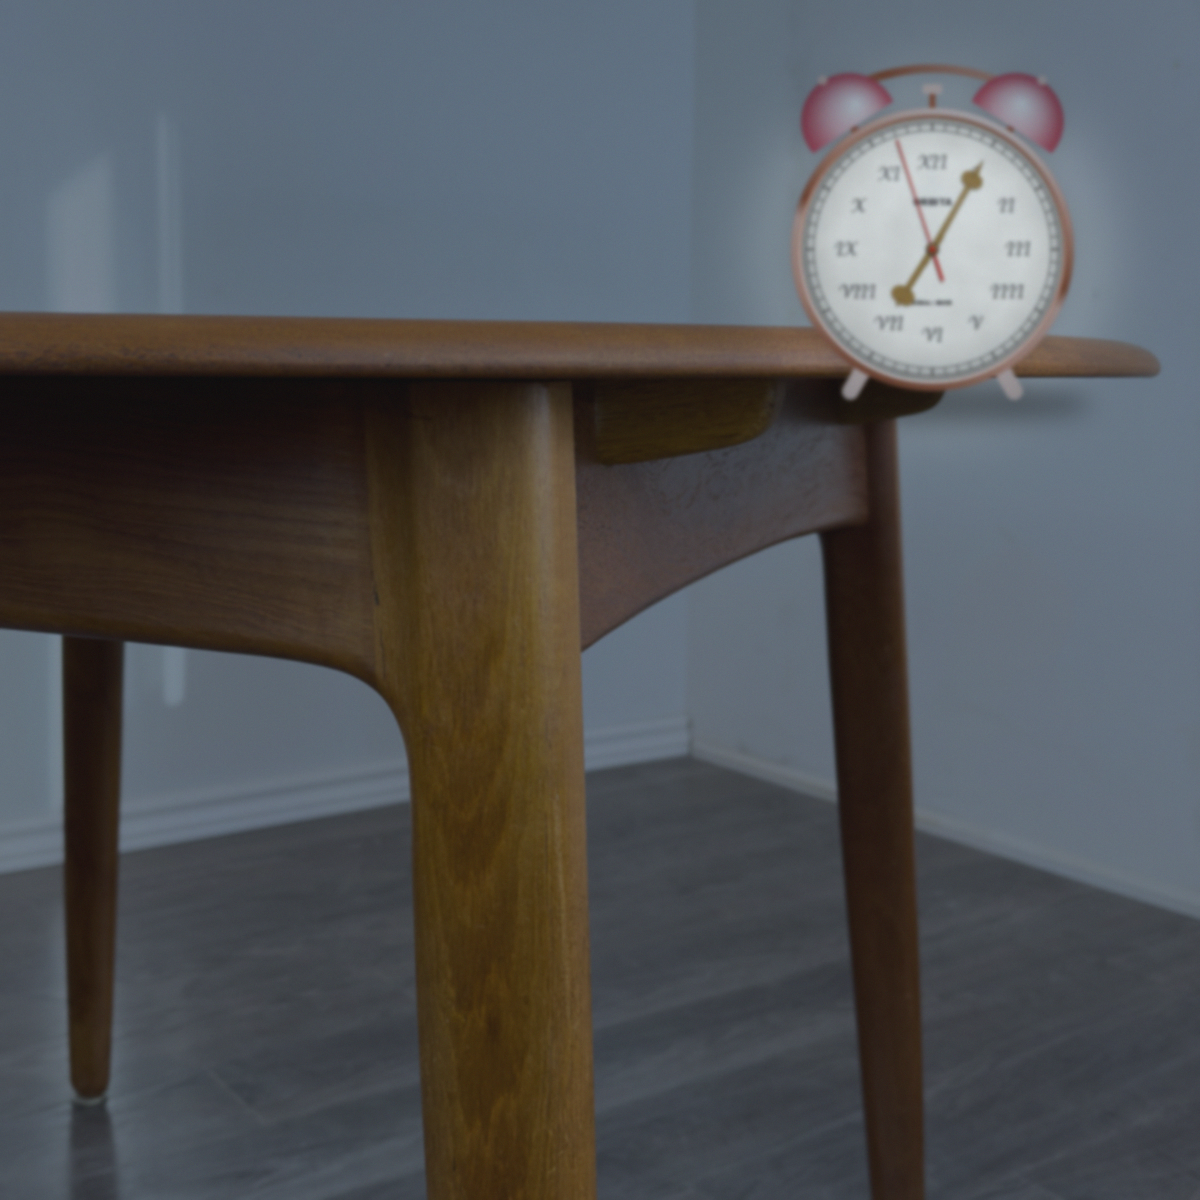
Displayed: 7h04m57s
